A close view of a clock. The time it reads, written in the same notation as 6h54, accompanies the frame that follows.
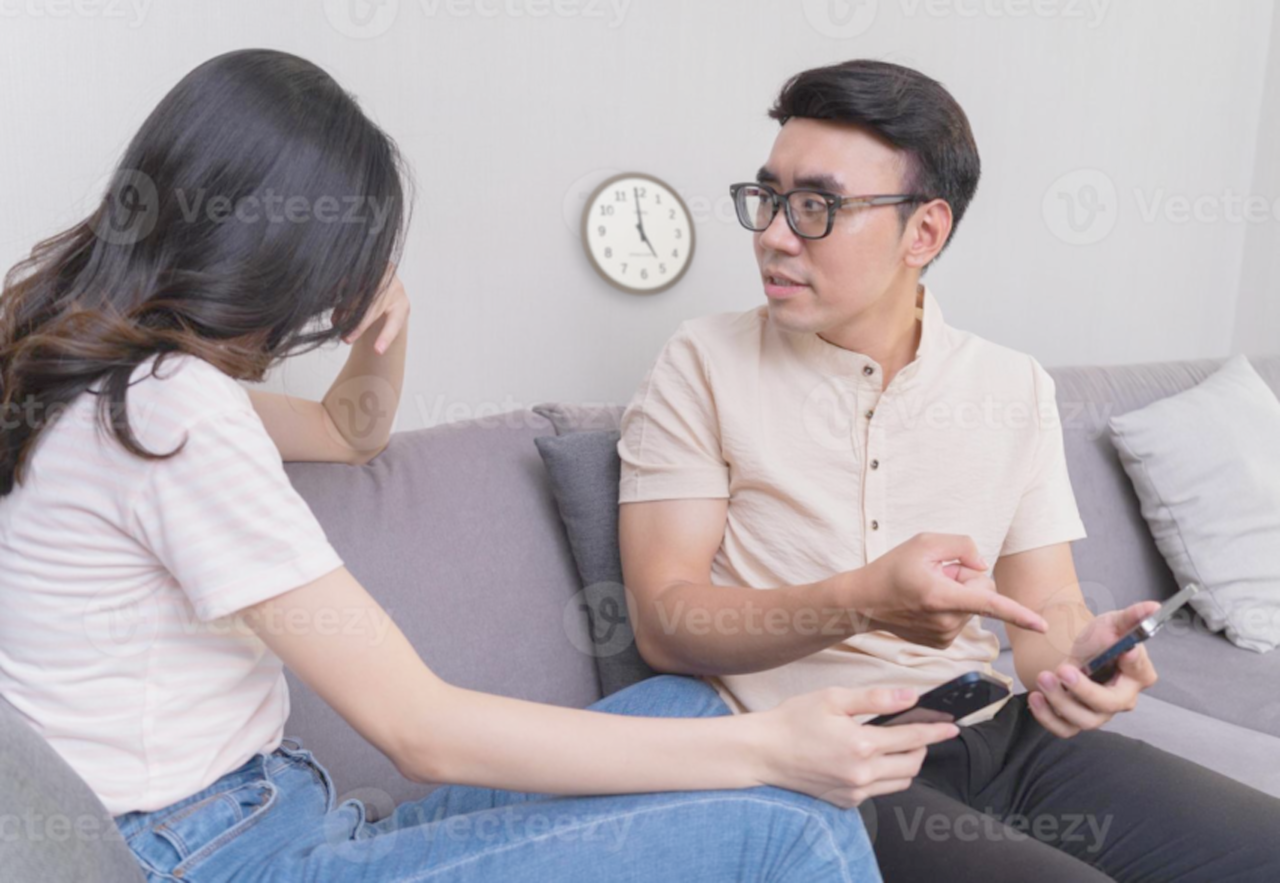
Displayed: 4h59
